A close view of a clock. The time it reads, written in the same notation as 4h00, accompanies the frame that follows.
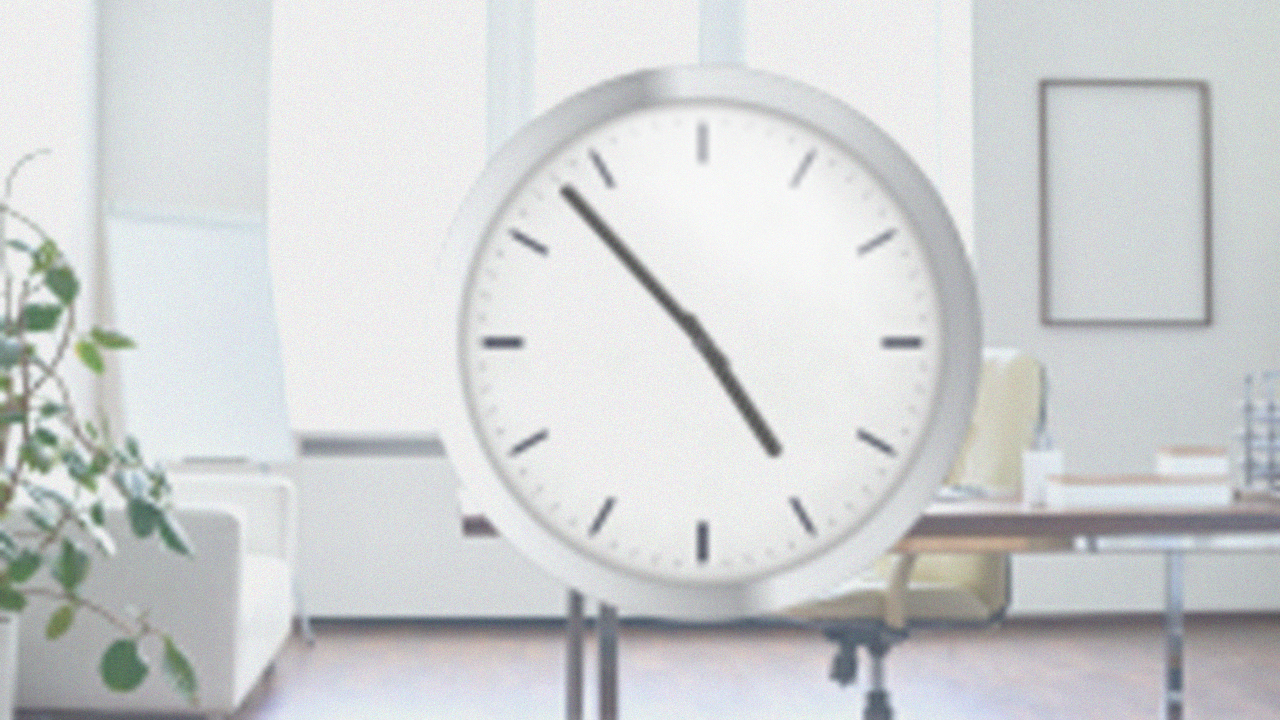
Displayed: 4h53
